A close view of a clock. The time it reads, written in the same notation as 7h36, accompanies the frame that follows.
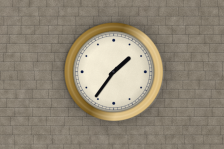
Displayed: 1h36
